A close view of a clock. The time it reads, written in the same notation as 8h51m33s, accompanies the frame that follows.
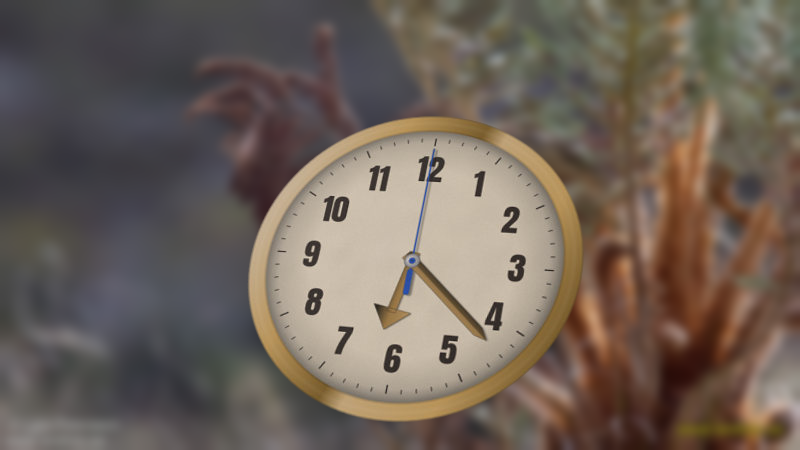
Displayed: 6h22m00s
